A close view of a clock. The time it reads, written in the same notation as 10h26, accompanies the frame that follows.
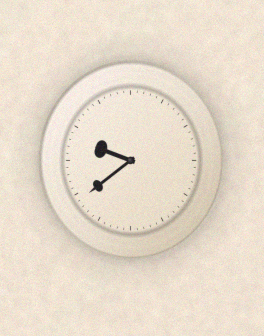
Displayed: 9h39
